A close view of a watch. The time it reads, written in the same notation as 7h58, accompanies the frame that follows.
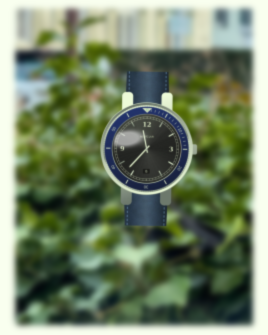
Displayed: 11h37
